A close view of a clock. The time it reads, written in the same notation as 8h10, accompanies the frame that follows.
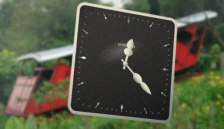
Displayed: 12h22
